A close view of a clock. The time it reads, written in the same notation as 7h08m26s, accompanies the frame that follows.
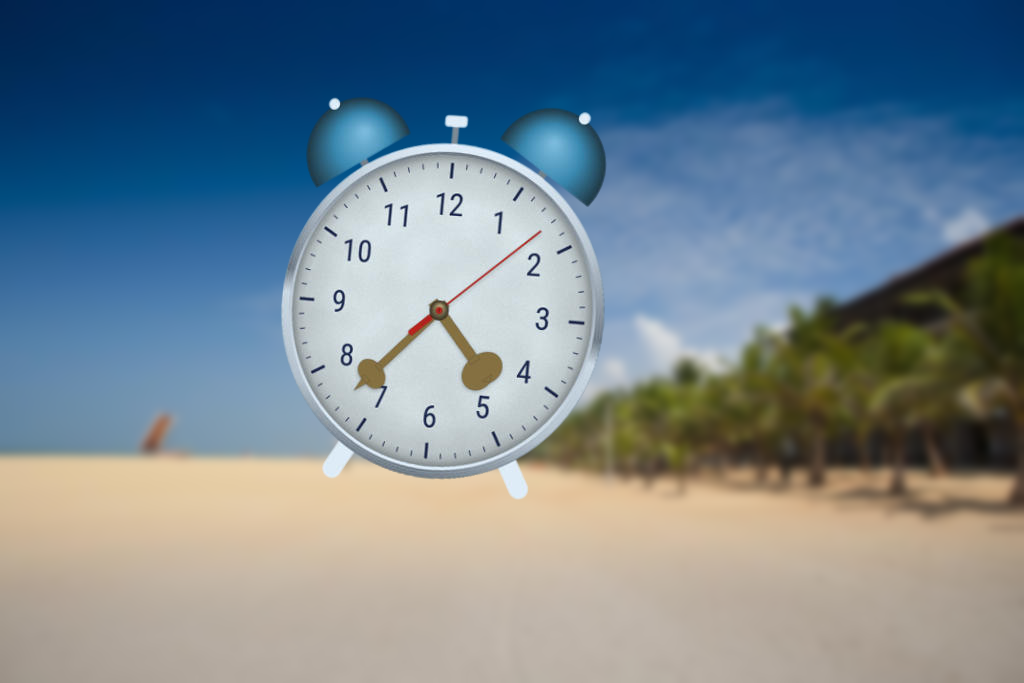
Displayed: 4h37m08s
